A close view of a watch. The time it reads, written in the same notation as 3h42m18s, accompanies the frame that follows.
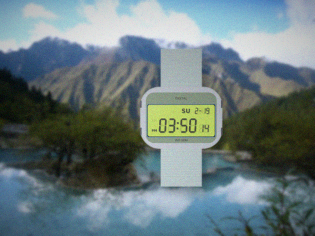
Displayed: 3h50m14s
